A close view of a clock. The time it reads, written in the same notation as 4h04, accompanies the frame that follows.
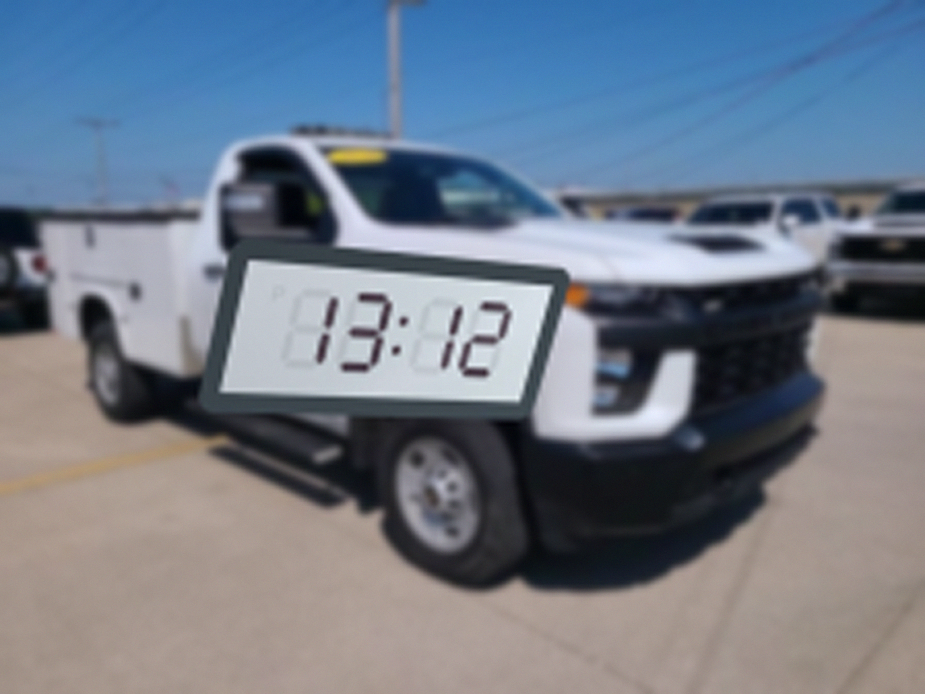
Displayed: 13h12
